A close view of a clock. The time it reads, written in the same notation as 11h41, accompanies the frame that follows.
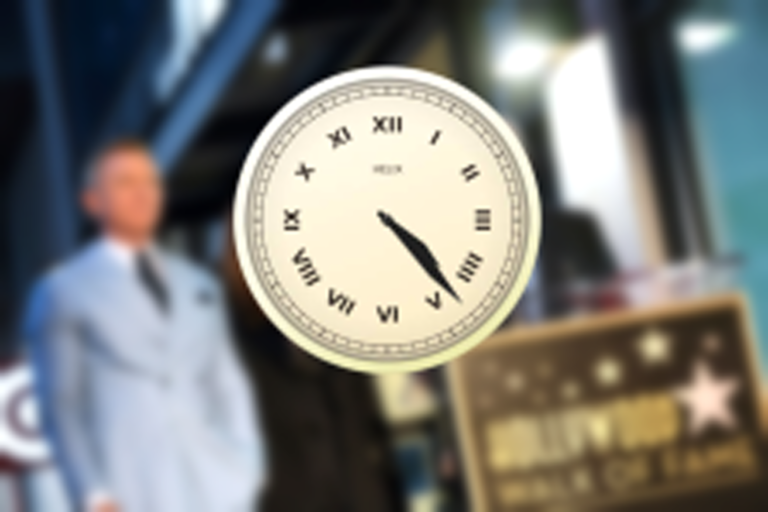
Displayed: 4h23
